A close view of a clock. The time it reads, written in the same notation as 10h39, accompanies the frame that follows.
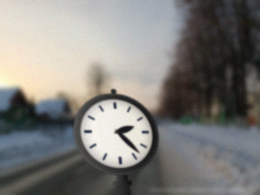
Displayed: 2h23
